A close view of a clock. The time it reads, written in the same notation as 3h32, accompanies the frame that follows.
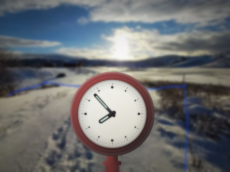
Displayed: 7h53
